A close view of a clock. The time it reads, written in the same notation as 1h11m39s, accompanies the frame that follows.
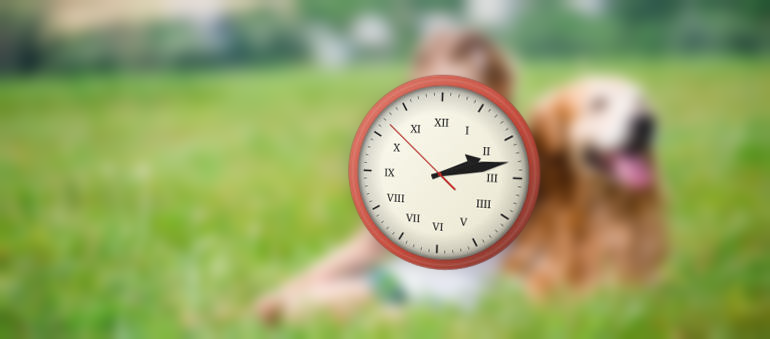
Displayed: 2h12m52s
